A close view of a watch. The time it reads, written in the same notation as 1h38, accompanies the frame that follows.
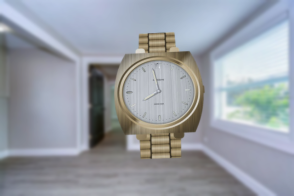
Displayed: 7h58
